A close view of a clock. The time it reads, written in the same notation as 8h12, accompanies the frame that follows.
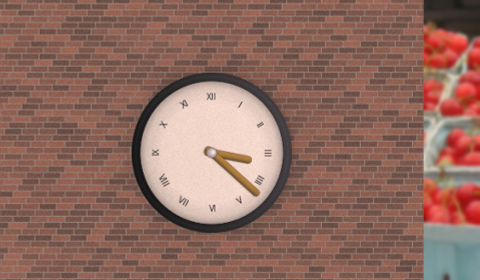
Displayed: 3h22
